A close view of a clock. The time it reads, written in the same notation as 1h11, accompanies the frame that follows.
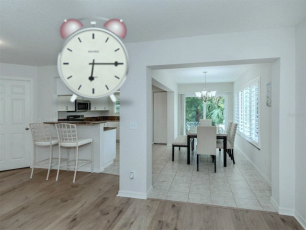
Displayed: 6h15
